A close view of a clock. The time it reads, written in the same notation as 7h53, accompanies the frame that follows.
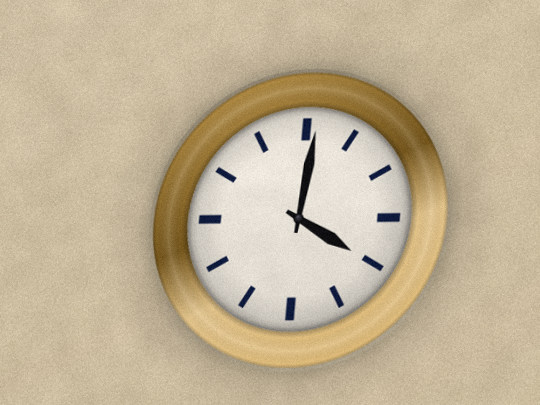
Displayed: 4h01
